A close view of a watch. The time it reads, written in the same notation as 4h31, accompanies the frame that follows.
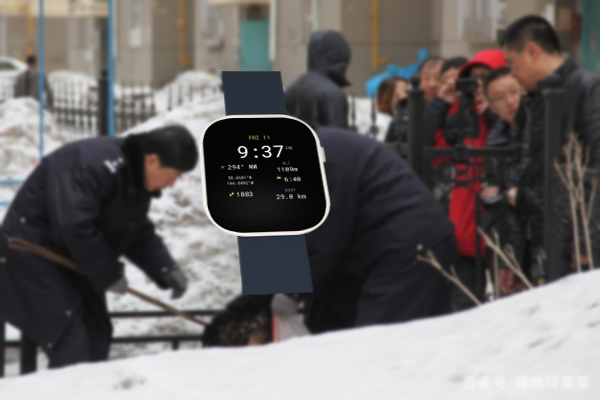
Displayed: 9h37
